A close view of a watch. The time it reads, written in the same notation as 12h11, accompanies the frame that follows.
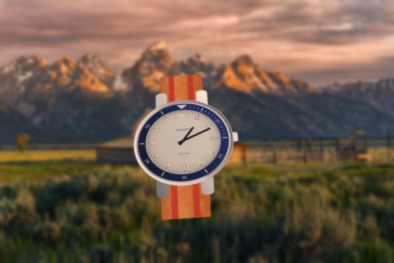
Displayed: 1h11
